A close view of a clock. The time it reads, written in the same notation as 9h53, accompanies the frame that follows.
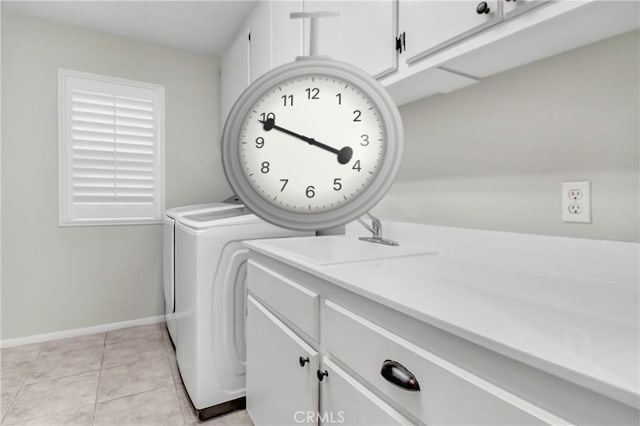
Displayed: 3h49
